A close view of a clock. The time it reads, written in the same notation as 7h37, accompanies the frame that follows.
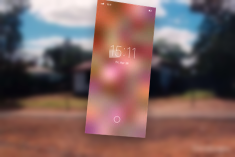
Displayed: 15h11
